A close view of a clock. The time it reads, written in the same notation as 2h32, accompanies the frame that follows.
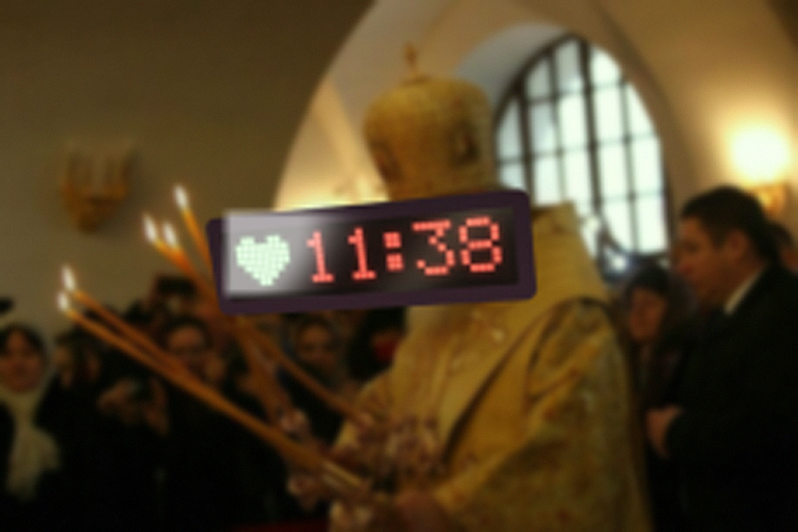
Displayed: 11h38
